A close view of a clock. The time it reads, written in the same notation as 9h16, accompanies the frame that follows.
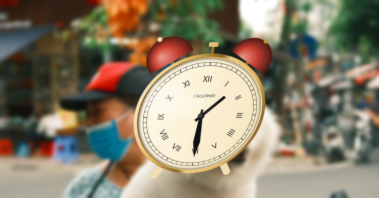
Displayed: 1h30
